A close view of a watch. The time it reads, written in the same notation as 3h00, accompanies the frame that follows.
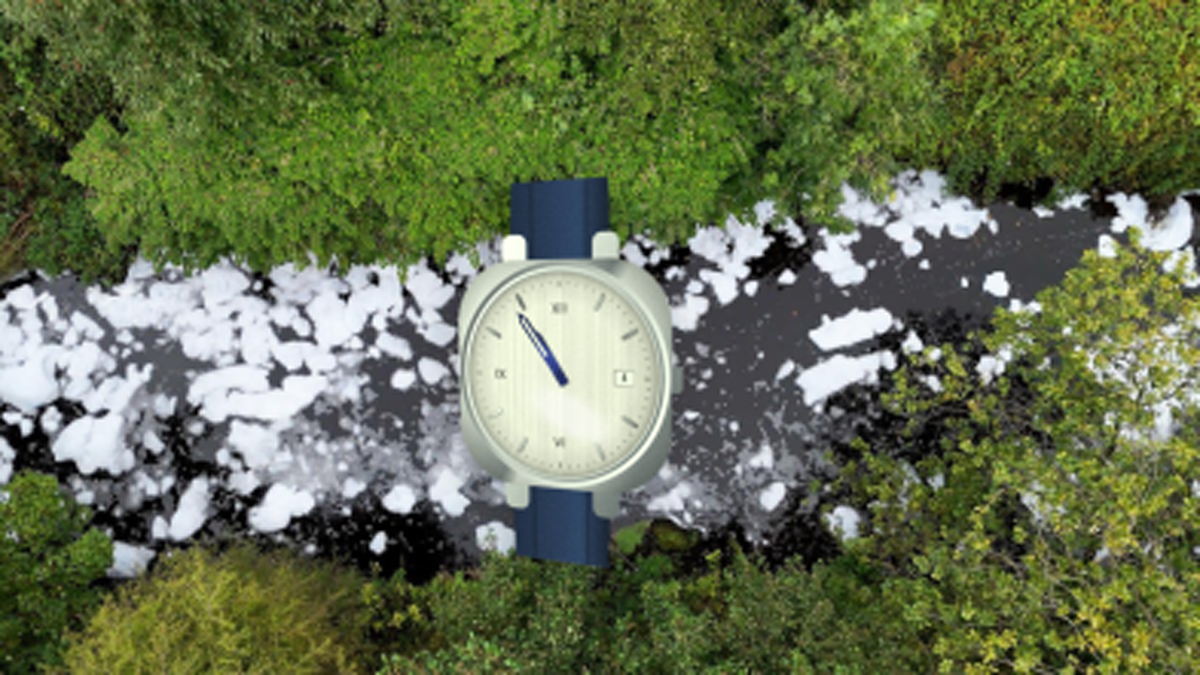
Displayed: 10h54
